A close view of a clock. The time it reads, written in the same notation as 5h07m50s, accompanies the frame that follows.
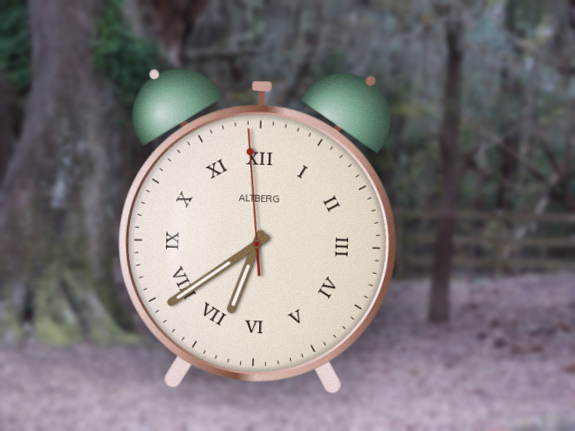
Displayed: 6h38m59s
